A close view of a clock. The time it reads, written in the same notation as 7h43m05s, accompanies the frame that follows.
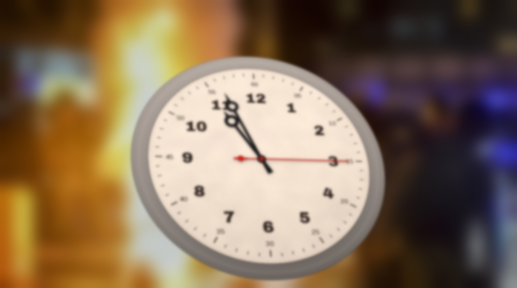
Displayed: 10h56m15s
